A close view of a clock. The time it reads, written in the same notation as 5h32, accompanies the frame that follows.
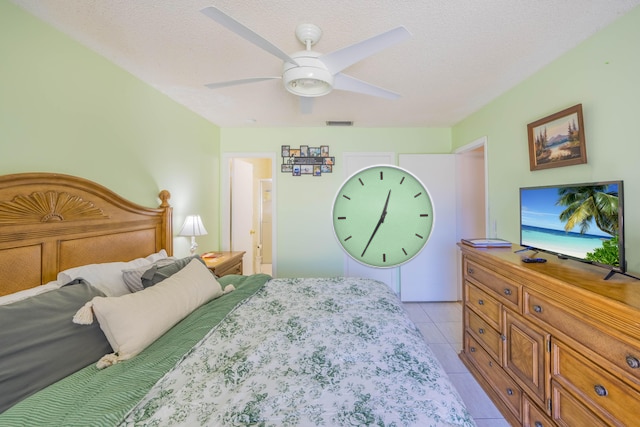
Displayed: 12h35
